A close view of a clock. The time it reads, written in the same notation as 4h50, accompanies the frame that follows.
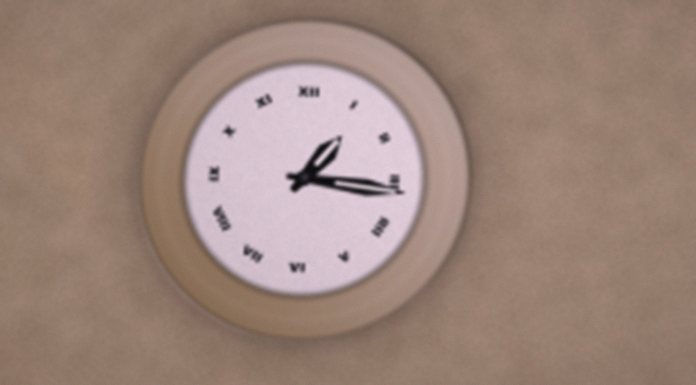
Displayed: 1h16
